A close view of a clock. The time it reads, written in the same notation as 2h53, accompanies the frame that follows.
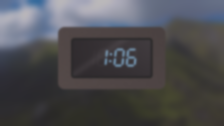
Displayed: 1h06
